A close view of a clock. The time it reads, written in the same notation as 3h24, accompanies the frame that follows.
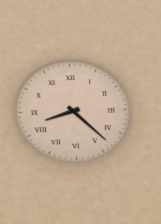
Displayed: 8h23
